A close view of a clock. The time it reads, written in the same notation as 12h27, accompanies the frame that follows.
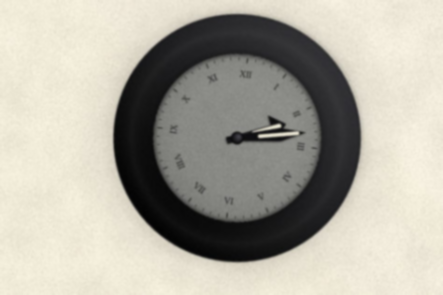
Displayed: 2h13
